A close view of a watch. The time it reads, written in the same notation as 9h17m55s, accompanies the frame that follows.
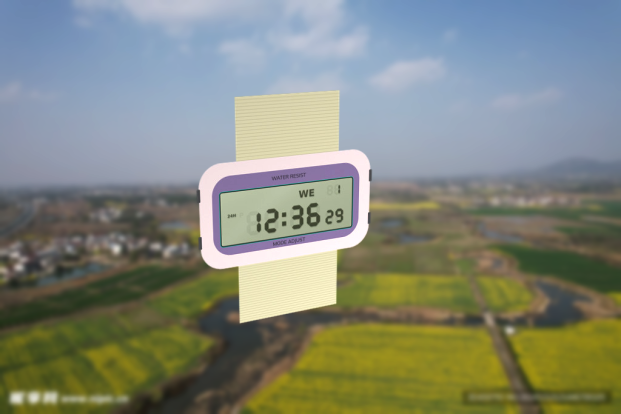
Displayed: 12h36m29s
